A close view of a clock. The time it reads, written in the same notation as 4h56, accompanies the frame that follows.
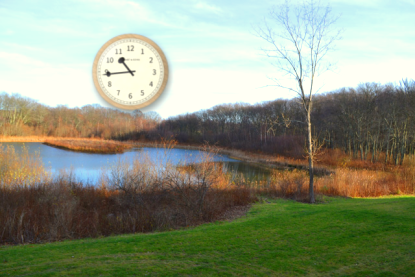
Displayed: 10h44
